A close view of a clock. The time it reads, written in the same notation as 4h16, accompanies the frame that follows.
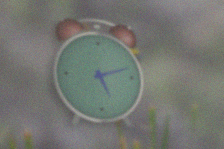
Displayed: 5h12
